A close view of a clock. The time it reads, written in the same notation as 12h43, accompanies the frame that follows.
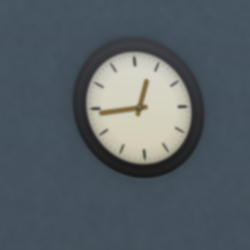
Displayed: 12h44
